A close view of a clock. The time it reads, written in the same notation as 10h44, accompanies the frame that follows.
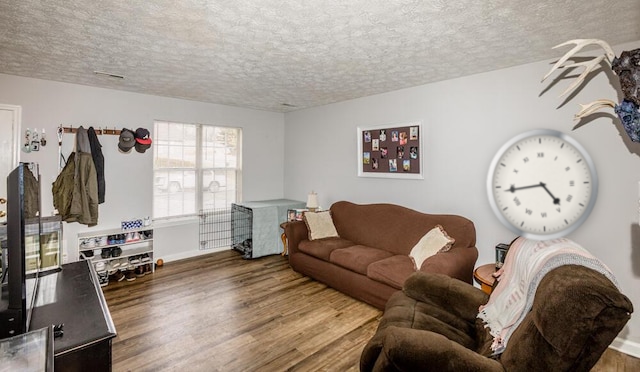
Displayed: 4h44
